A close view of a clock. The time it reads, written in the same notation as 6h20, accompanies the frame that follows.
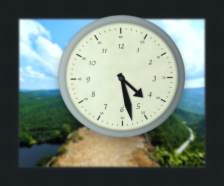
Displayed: 4h28
